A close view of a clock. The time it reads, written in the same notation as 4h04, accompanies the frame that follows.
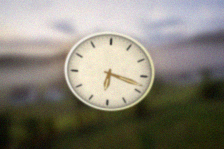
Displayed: 6h18
